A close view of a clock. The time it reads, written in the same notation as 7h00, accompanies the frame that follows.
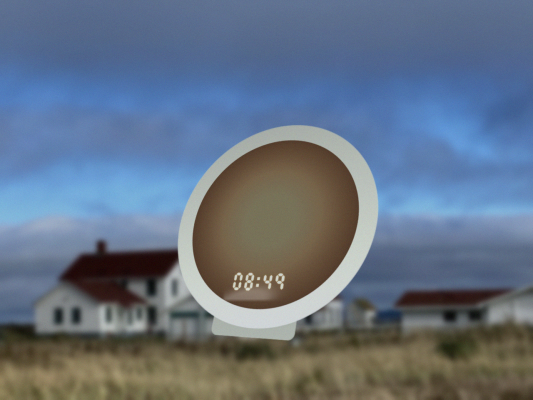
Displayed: 8h49
